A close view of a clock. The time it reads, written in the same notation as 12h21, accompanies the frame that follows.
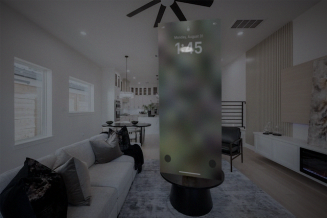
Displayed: 1h45
